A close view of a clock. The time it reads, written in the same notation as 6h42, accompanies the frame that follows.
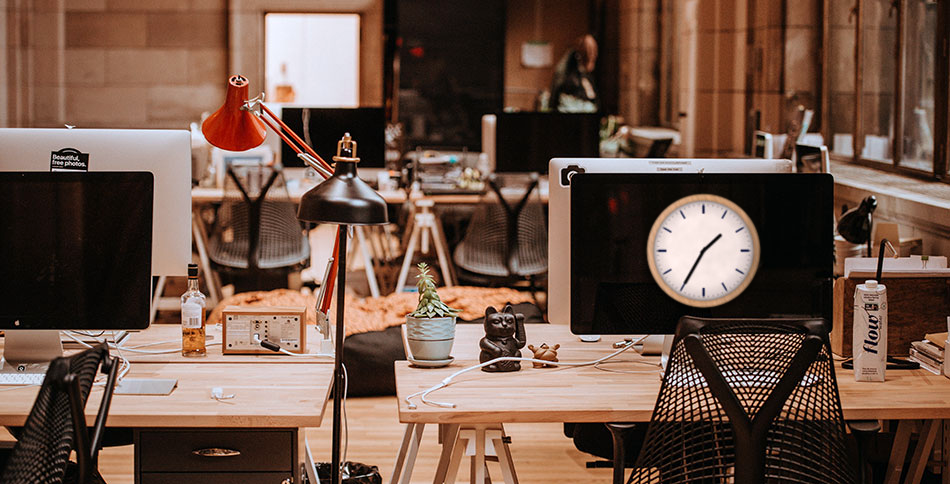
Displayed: 1h35
